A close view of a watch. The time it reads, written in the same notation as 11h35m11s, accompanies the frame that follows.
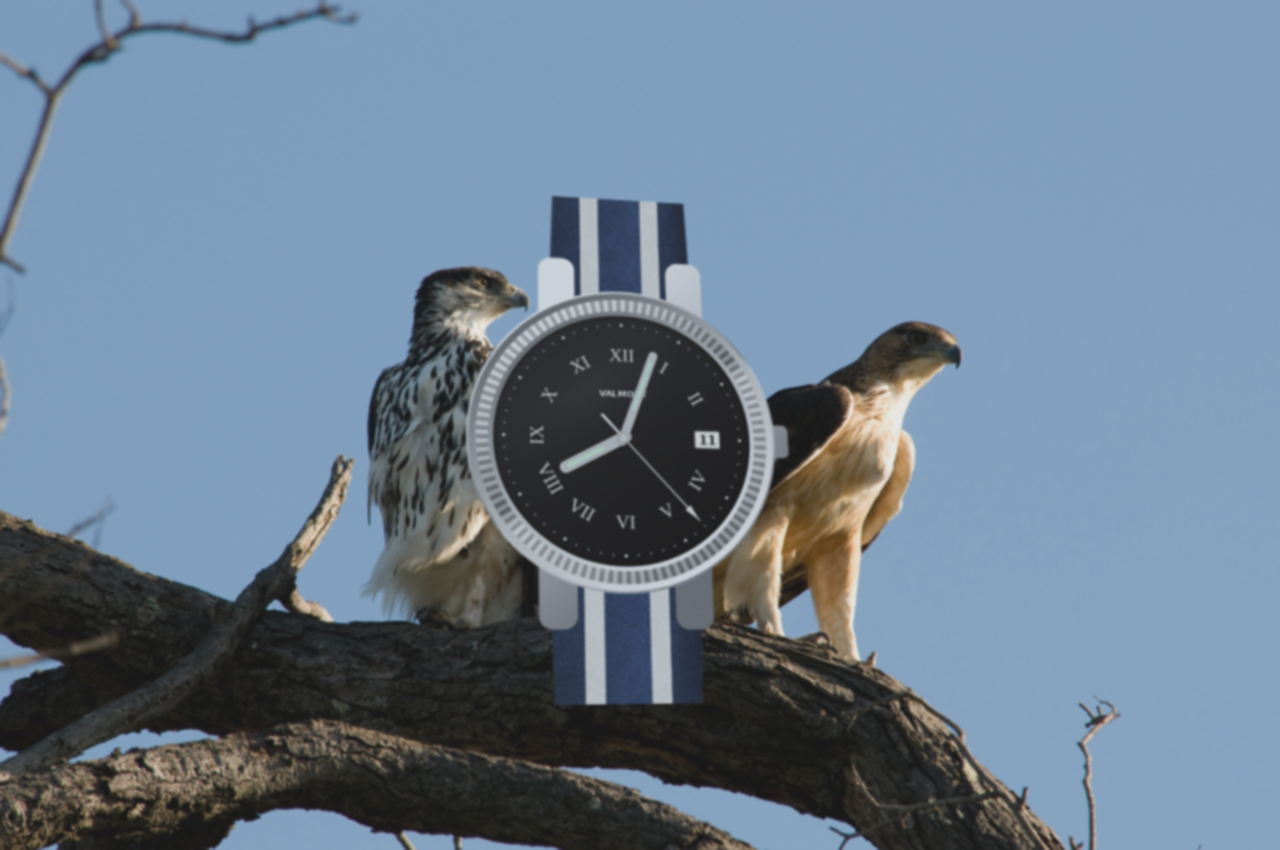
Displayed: 8h03m23s
